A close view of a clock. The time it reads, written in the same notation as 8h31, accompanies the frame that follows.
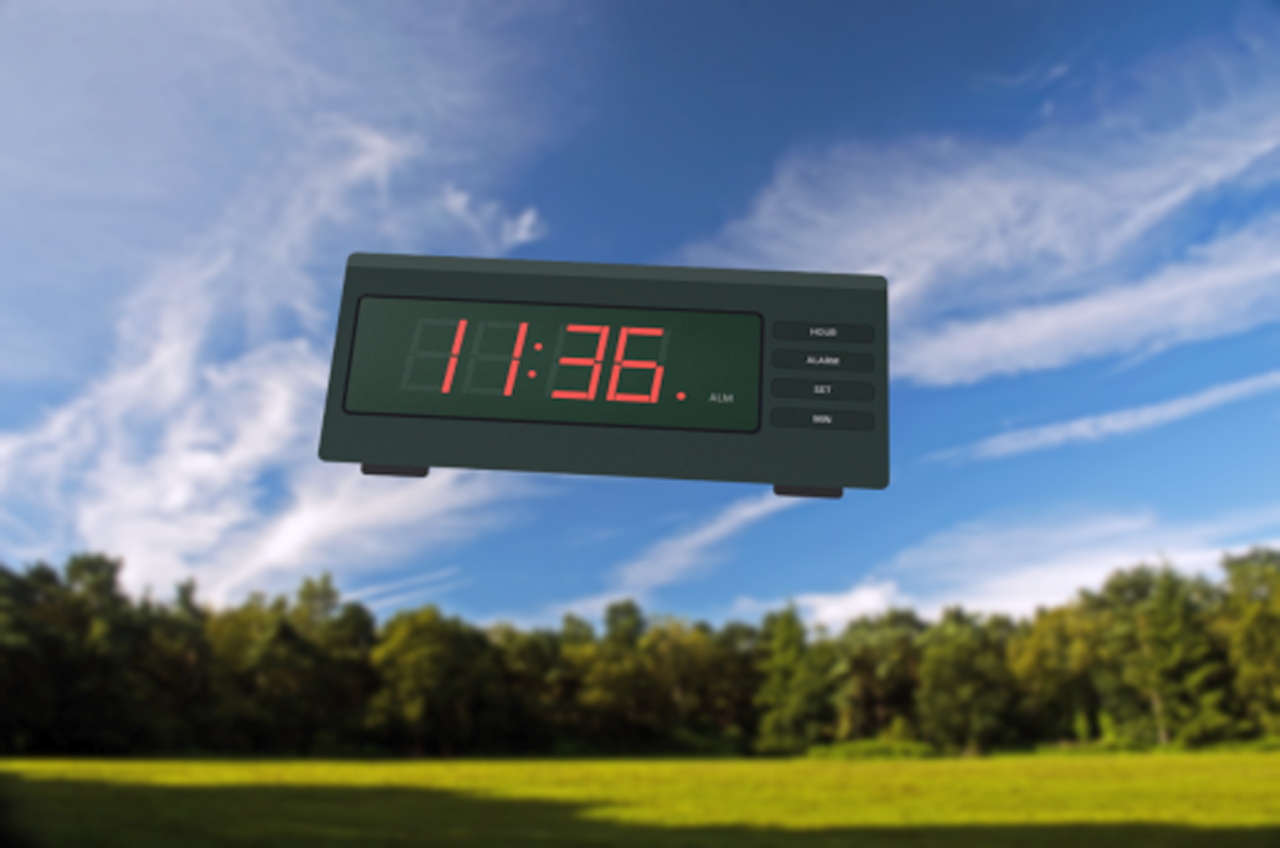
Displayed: 11h36
